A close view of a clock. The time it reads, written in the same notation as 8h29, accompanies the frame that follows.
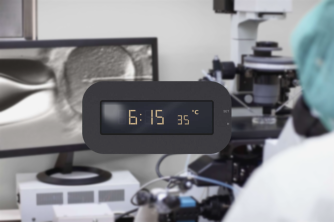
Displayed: 6h15
